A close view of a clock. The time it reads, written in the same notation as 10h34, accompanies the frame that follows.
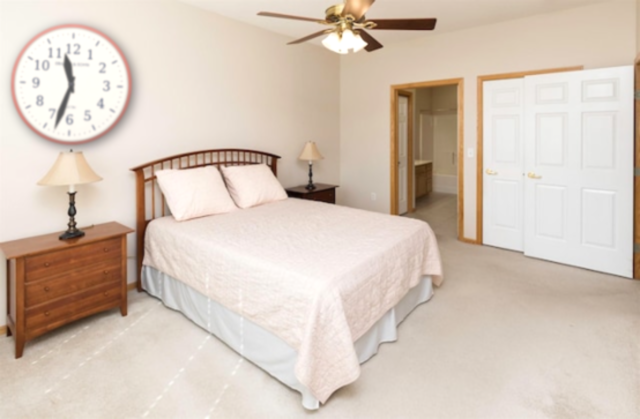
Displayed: 11h33
